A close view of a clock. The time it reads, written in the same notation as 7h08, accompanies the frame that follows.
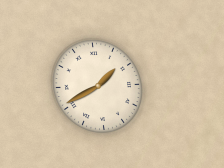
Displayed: 1h41
